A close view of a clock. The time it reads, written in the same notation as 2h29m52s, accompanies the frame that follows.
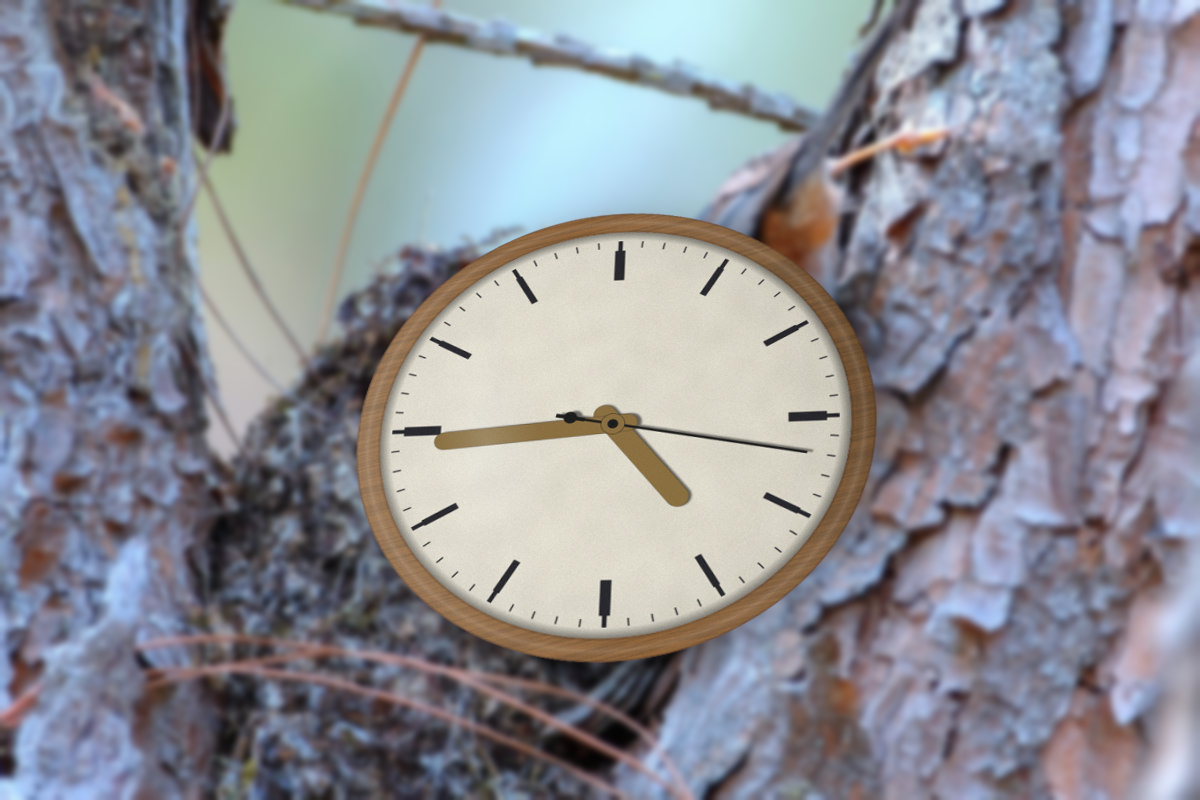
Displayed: 4h44m17s
